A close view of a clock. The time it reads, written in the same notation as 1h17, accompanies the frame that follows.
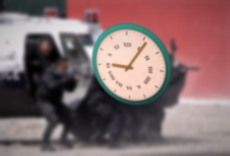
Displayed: 9h06
